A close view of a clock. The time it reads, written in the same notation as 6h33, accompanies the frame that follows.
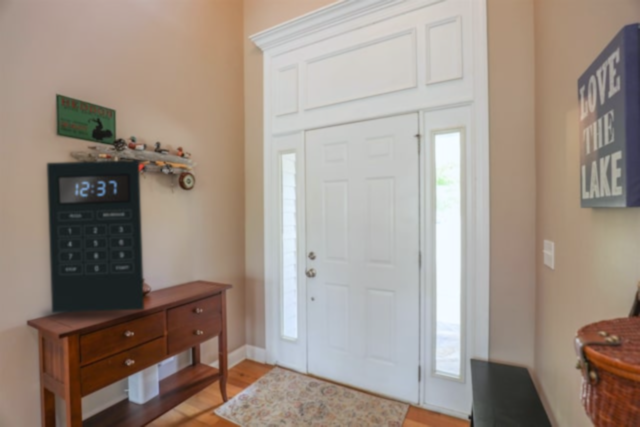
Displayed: 12h37
